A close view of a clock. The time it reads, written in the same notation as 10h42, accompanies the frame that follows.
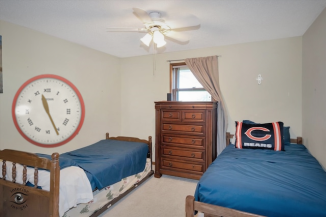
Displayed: 11h26
